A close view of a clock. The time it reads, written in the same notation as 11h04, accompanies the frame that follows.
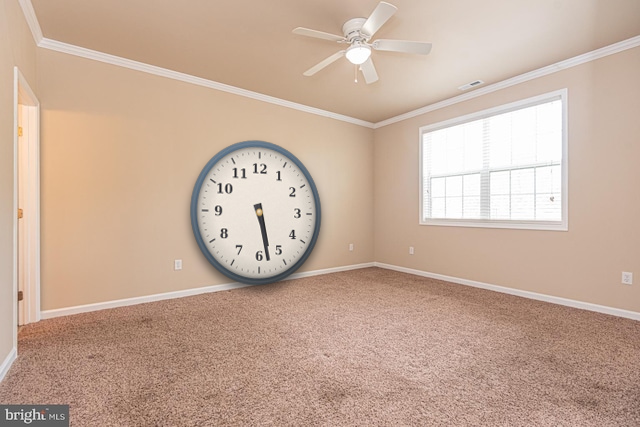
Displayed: 5h28
